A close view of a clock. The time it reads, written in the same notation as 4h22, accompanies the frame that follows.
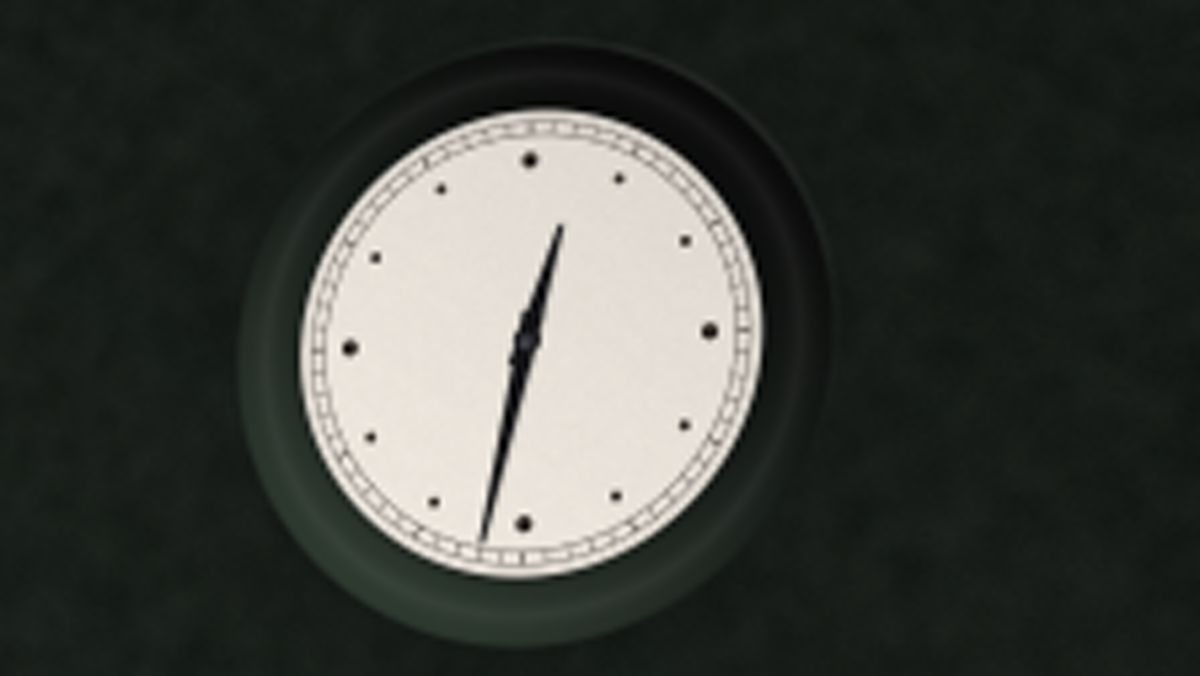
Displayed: 12h32
